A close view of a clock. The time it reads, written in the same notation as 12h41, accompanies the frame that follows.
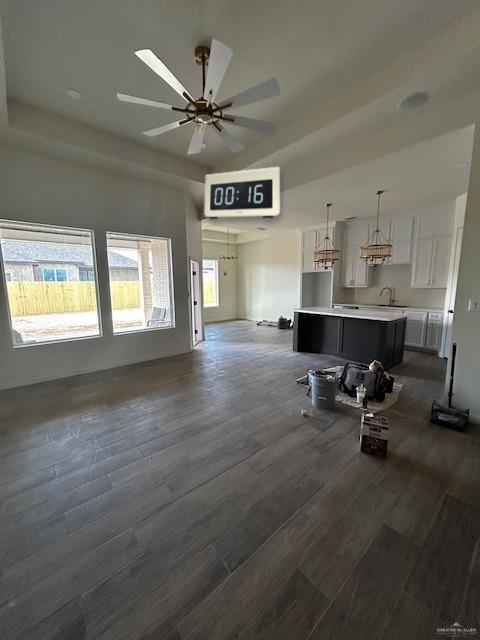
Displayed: 0h16
